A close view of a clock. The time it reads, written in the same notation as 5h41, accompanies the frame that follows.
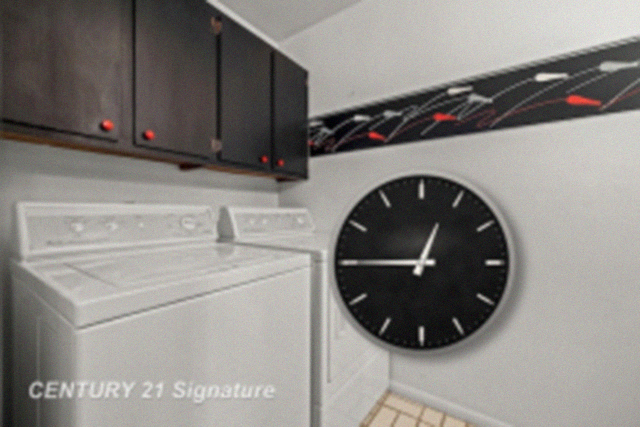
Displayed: 12h45
